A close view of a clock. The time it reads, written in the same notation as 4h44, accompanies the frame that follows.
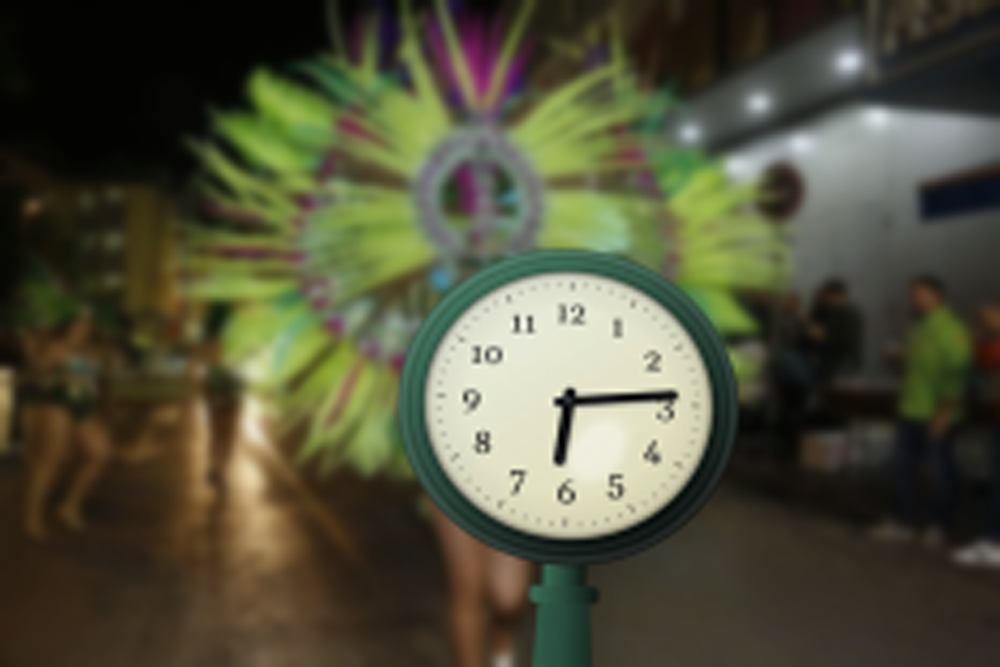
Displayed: 6h14
